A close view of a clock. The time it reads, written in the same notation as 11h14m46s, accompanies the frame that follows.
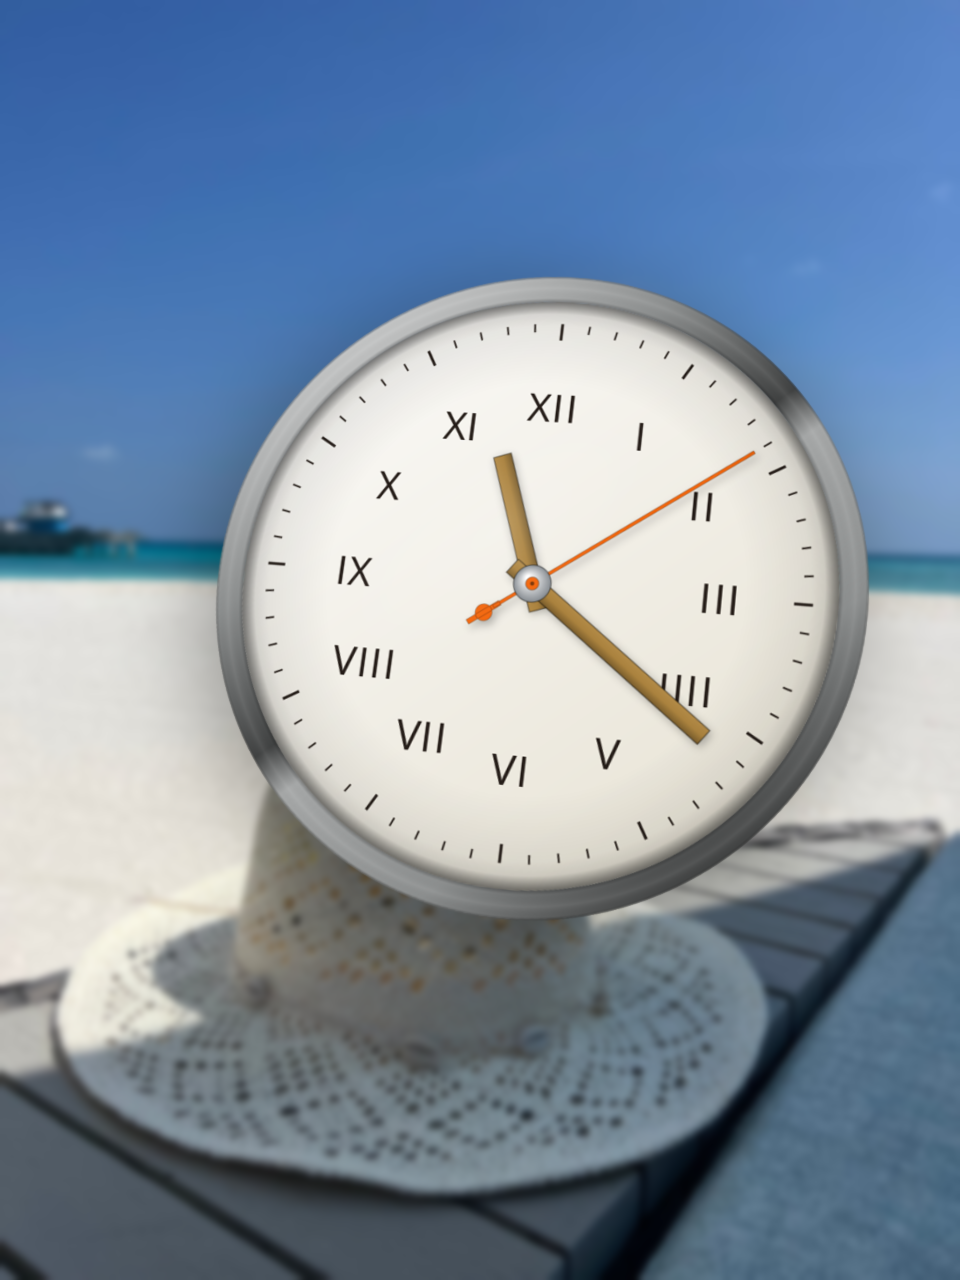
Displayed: 11h21m09s
